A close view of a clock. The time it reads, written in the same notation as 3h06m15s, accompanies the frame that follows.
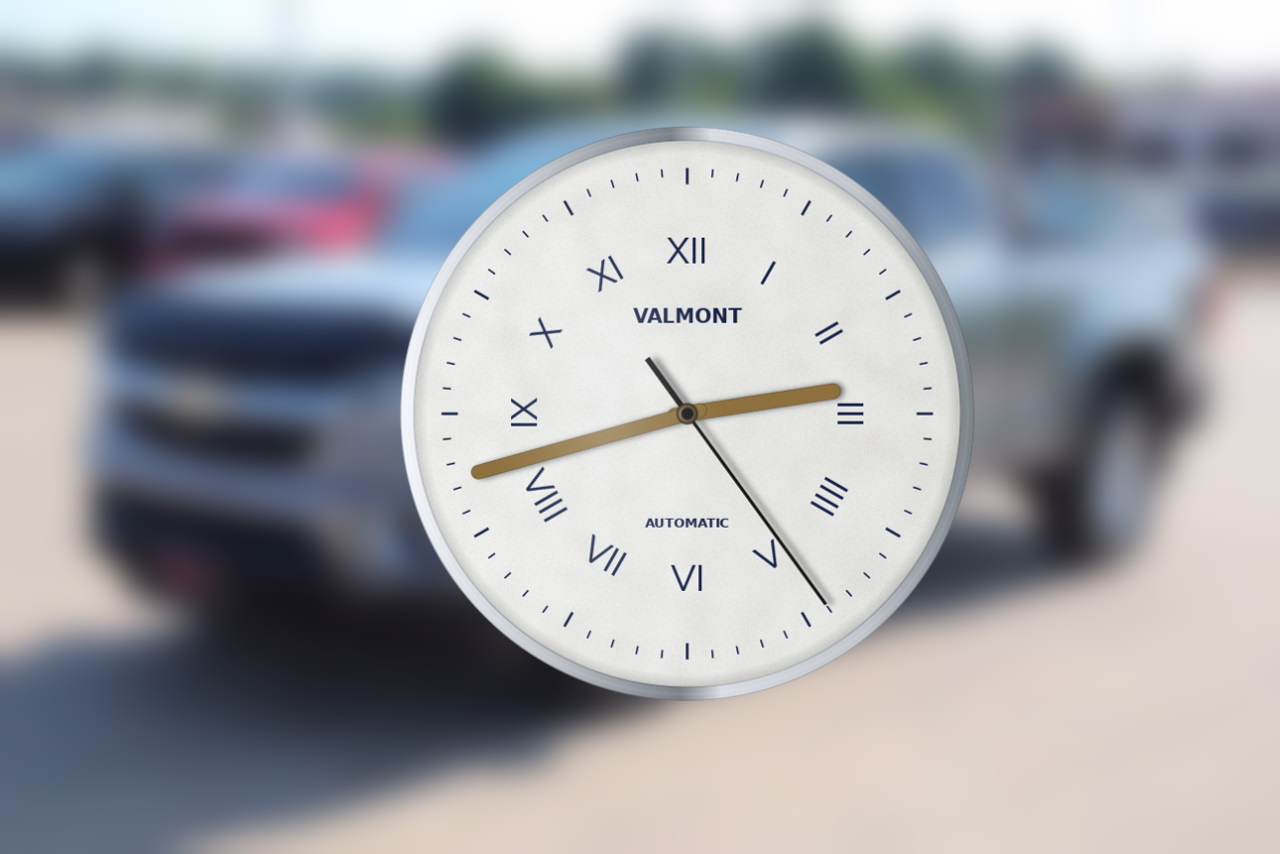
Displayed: 2h42m24s
